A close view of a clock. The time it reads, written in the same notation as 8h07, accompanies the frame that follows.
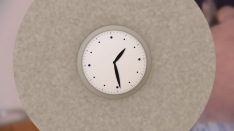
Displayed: 1h29
